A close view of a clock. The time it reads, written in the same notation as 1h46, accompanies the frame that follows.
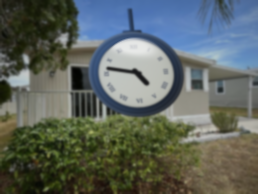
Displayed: 4h47
